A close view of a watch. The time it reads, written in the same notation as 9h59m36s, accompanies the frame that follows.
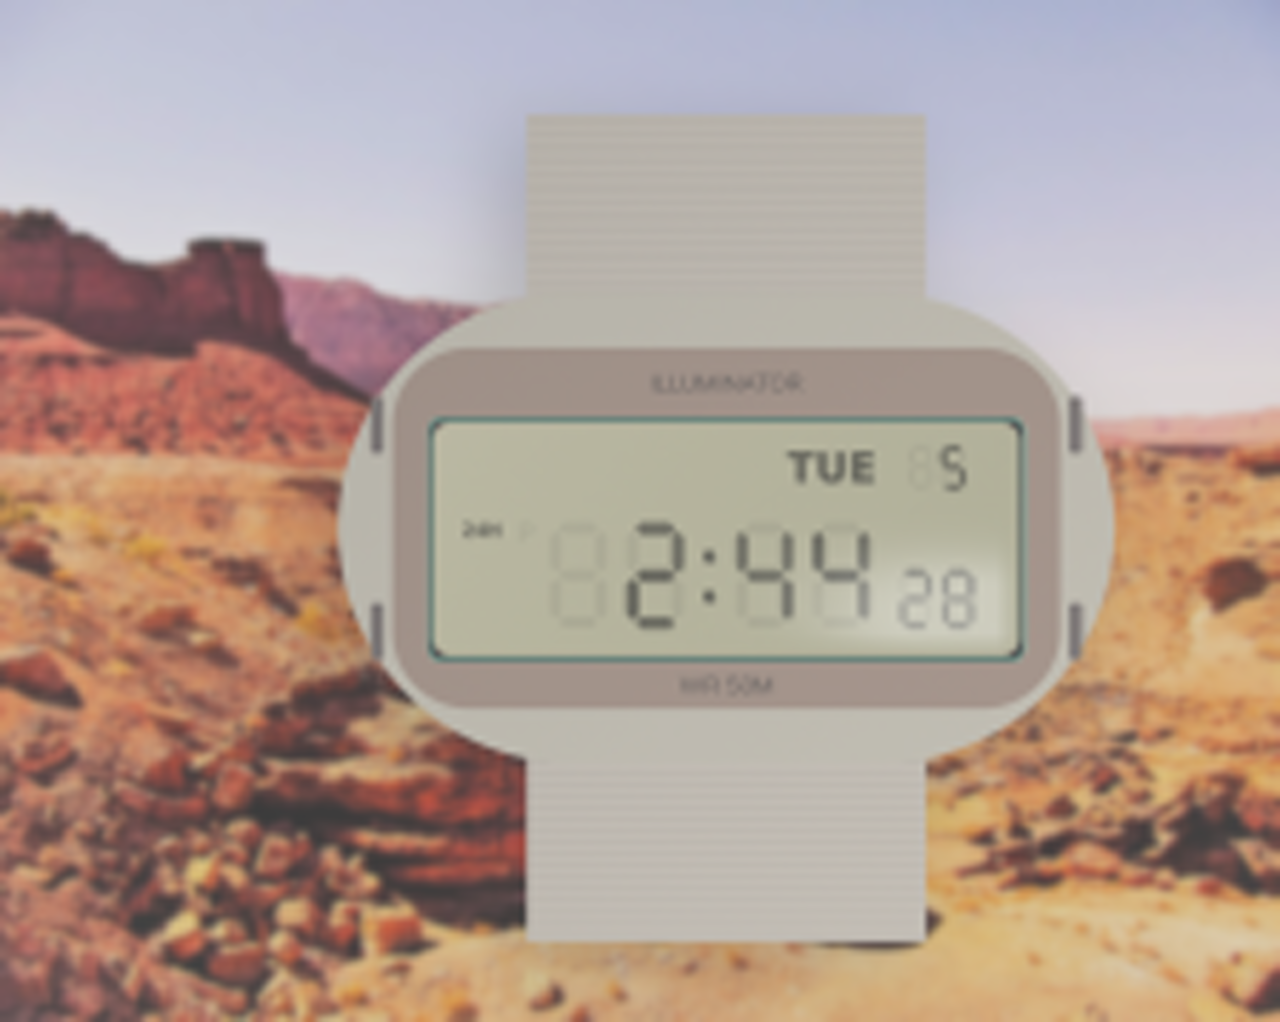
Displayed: 2h44m28s
